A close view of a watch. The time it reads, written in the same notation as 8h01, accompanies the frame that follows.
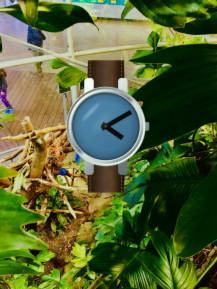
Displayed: 4h10
